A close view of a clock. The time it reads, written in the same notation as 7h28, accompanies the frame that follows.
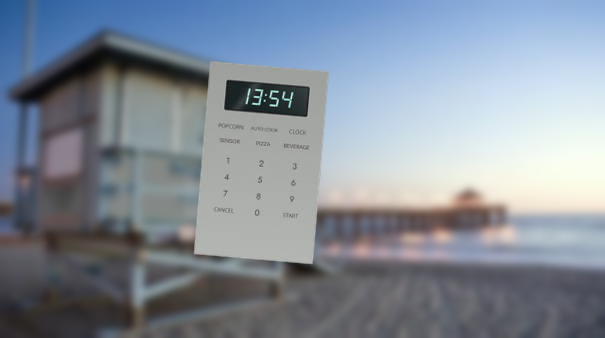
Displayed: 13h54
